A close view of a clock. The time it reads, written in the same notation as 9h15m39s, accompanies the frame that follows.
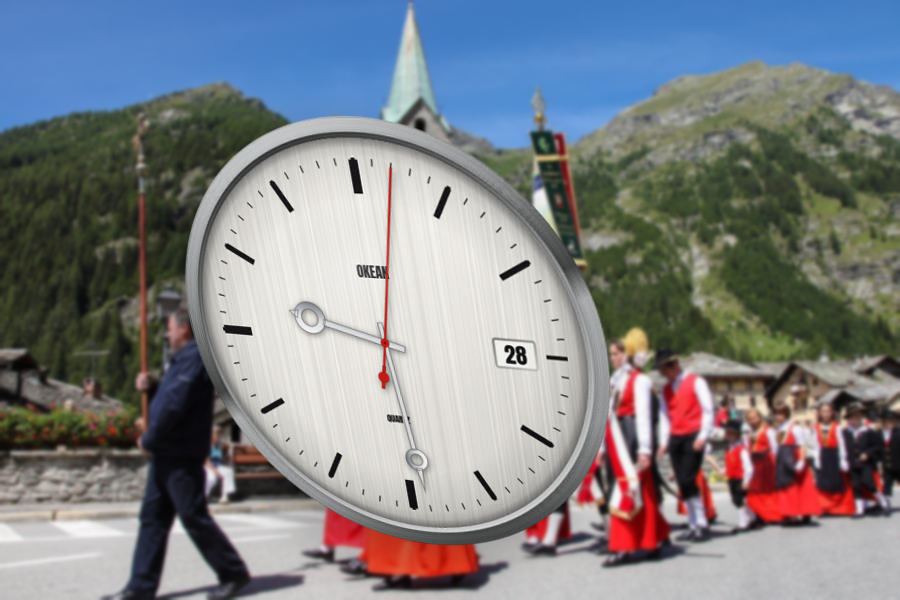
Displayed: 9h29m02s
